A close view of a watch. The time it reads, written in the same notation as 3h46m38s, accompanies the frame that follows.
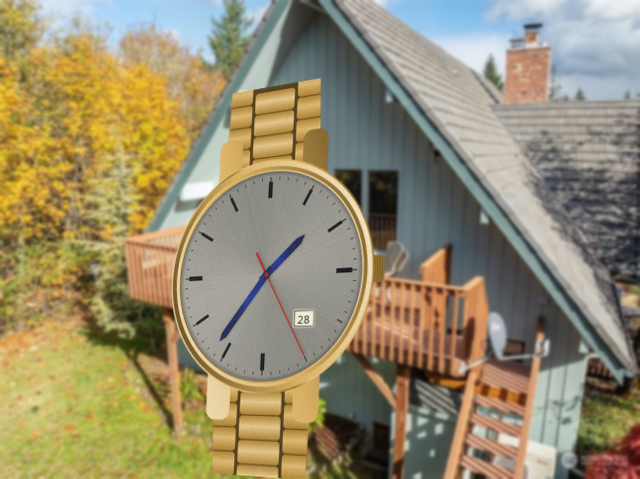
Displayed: 1h36m25s
